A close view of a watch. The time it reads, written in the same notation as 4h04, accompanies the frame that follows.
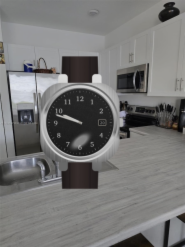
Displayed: 9h48
